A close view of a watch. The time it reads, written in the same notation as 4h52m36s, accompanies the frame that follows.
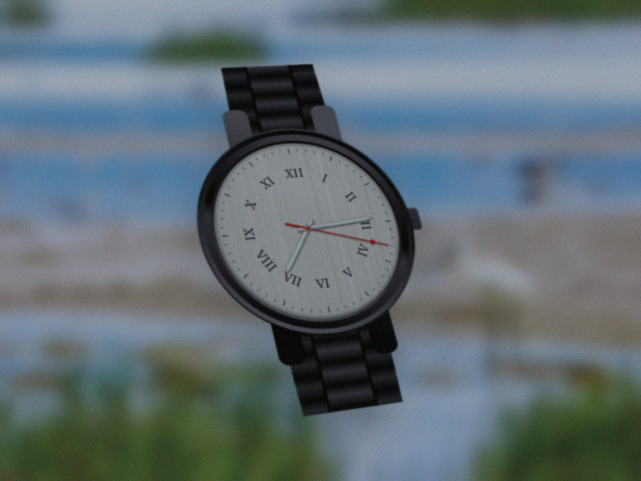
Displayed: 7h14m18s
